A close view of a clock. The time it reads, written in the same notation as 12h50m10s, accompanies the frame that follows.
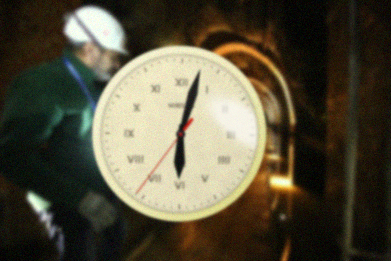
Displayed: 6h02m36s
